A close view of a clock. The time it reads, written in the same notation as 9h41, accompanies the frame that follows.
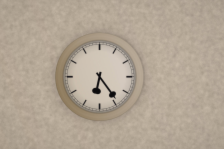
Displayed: 6h24
